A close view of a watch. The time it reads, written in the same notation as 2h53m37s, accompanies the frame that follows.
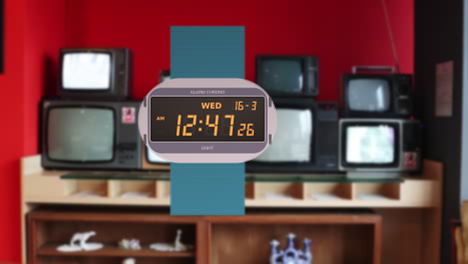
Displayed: 12h47m26s
